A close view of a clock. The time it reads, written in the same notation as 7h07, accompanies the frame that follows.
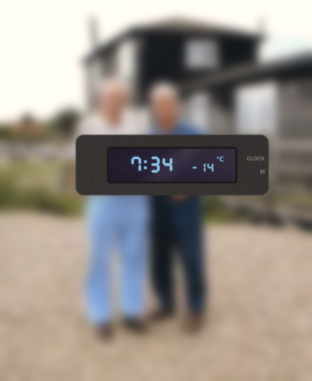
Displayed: 7h34
